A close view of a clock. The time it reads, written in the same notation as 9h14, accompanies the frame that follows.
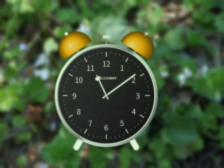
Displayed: 11h09
